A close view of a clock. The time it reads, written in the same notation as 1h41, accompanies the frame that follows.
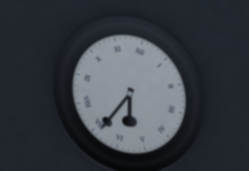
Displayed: 5h34
